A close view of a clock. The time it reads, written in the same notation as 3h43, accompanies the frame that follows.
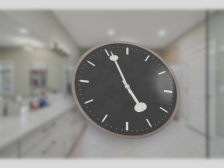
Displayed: 4h56
